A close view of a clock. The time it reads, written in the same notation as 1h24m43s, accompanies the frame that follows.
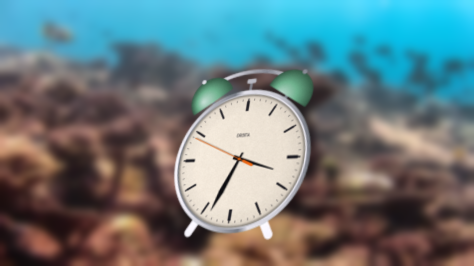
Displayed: 3h33m49s
